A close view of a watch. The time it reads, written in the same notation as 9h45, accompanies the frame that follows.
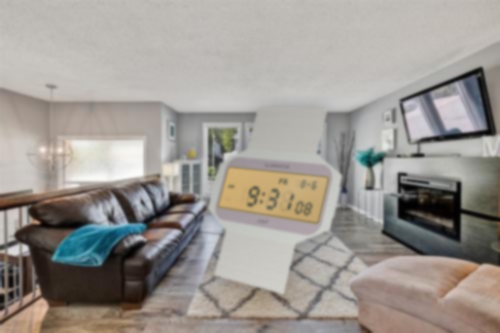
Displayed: 9h31
